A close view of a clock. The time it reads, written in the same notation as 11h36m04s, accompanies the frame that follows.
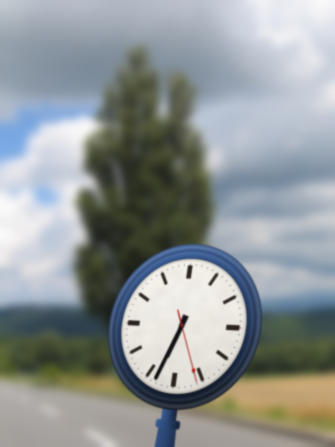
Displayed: 6h33m26s
